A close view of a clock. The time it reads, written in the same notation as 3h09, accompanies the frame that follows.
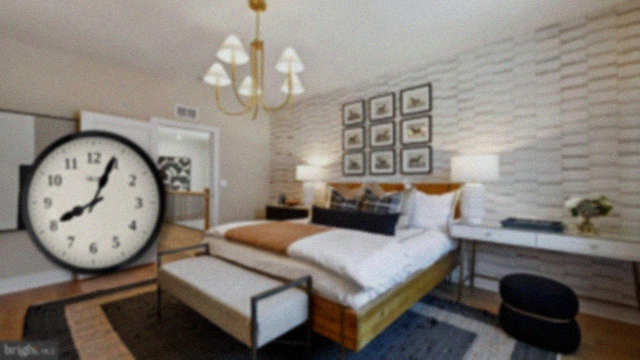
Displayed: 8h04
